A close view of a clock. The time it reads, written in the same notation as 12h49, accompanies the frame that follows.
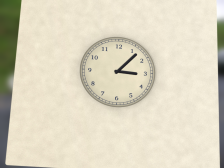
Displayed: 3h07
